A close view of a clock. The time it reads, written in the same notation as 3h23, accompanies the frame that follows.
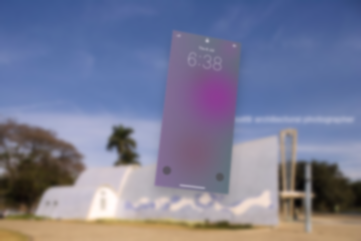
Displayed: 6h38
